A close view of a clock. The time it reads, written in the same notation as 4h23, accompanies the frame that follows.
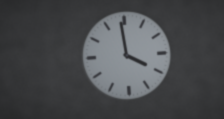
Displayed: 3h59
